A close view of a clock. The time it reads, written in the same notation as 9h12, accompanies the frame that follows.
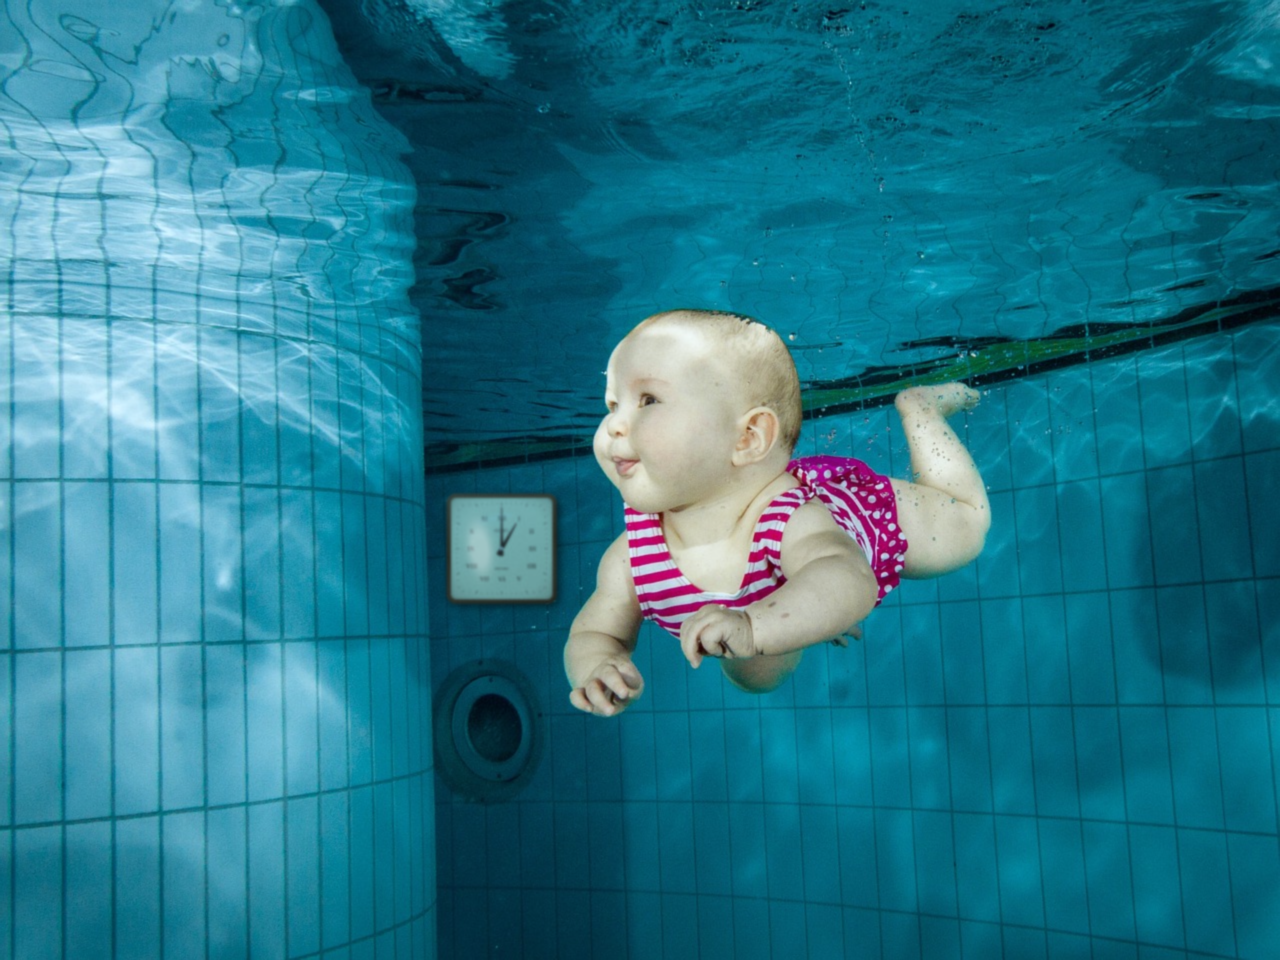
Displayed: 1h00
